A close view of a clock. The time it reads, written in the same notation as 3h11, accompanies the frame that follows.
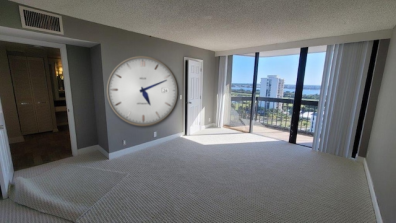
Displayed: 5h11
